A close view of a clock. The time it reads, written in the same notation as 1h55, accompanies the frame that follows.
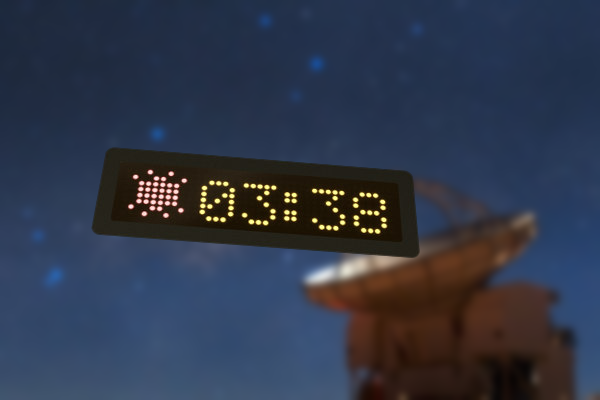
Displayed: 3h38
